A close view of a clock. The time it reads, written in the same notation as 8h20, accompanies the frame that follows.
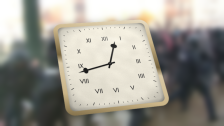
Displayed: 12h43
